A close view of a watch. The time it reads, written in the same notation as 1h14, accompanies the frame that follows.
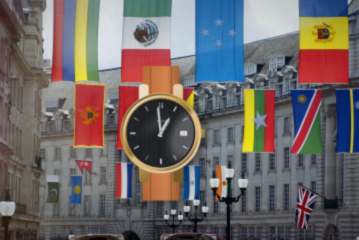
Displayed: 12h59
